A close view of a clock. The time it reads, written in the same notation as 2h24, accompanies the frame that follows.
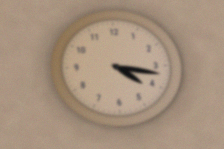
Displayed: 4h17
